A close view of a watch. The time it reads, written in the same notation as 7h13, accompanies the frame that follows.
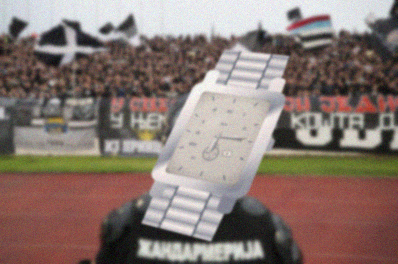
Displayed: 6h14
